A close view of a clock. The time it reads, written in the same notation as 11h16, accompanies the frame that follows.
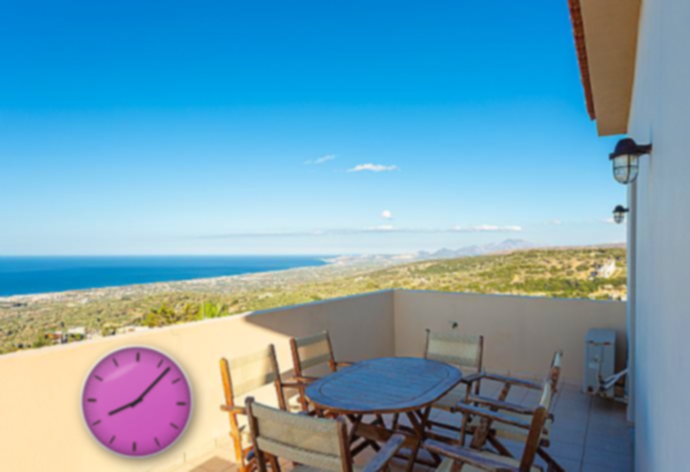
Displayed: 8h07
